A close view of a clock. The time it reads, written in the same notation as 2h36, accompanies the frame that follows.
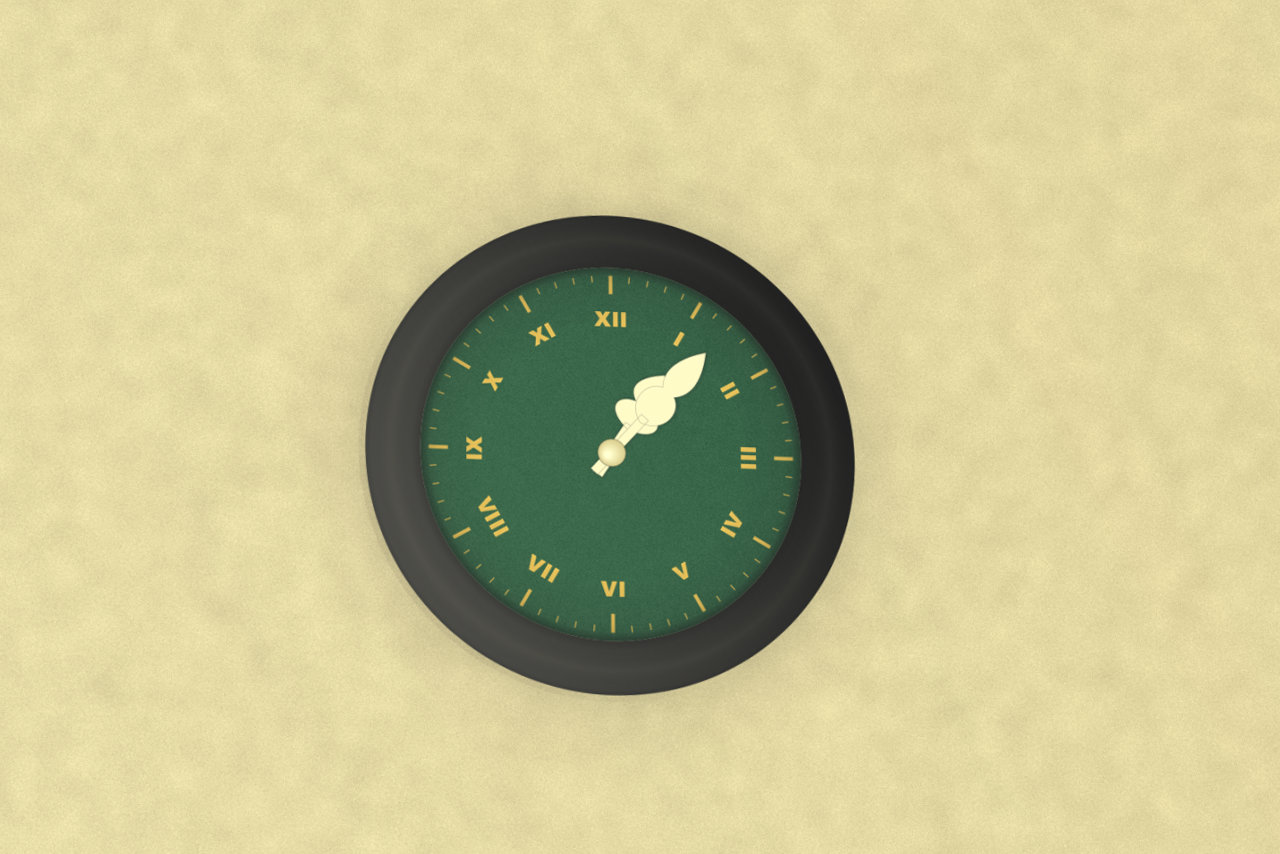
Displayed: 1h07
